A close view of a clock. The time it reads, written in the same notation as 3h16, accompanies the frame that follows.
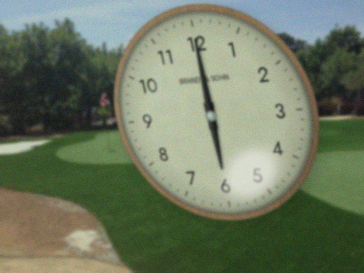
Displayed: 6h00
